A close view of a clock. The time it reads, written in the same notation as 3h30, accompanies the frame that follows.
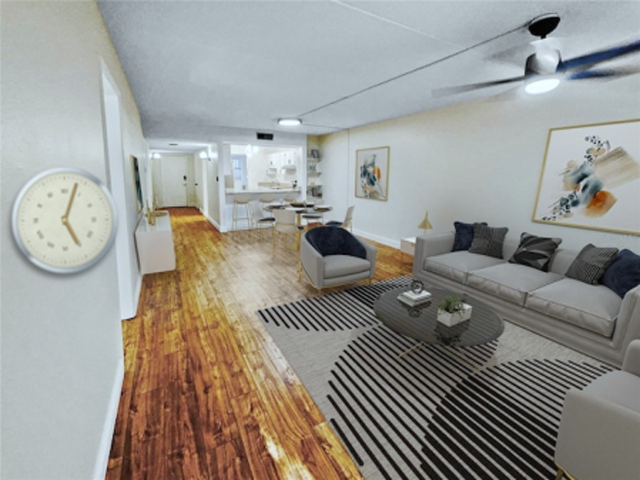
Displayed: 5h03
